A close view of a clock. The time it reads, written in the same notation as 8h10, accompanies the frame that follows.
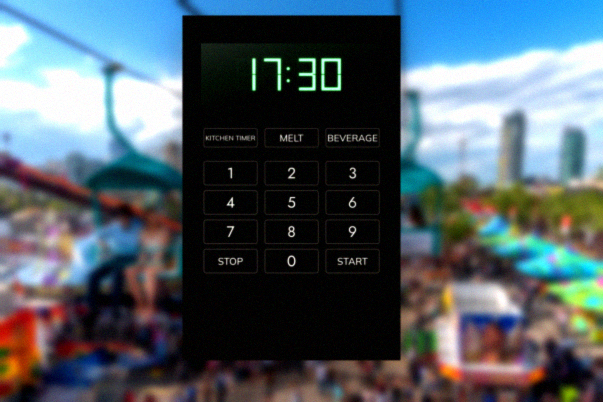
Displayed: 17h30
